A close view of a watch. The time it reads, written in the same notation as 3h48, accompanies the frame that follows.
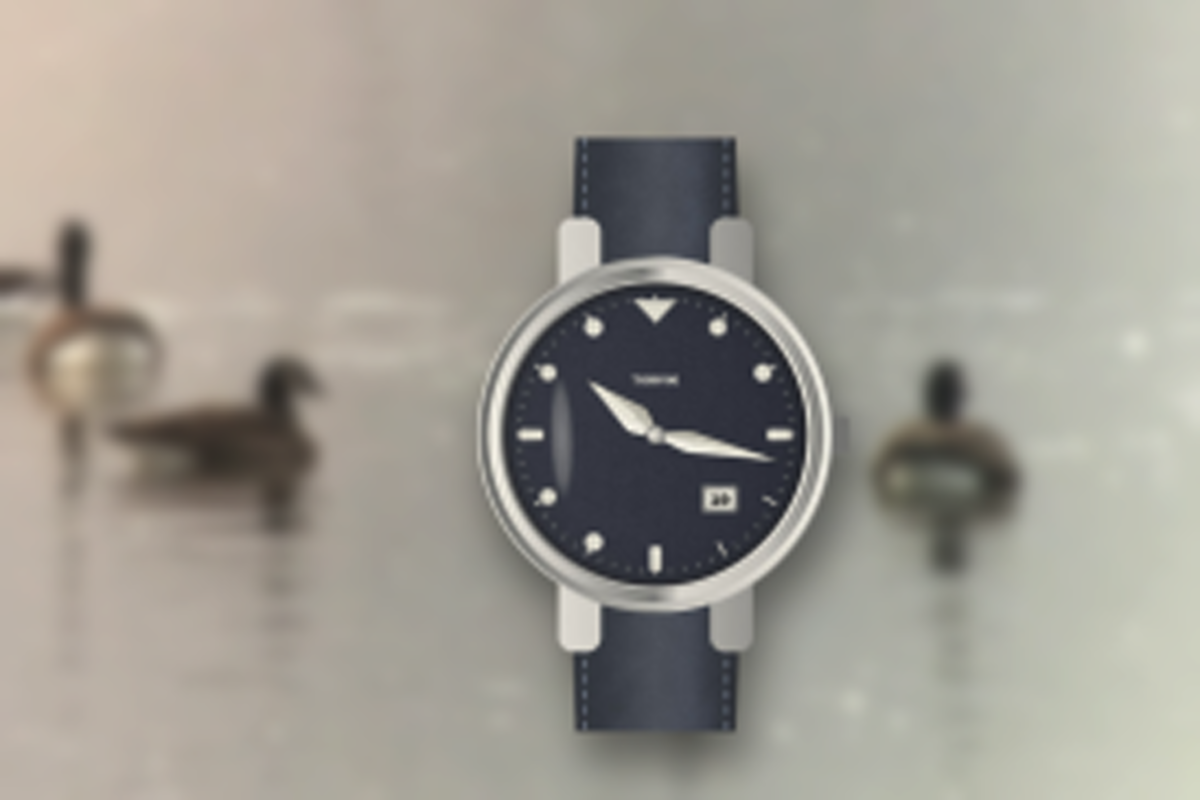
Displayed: 10h17
